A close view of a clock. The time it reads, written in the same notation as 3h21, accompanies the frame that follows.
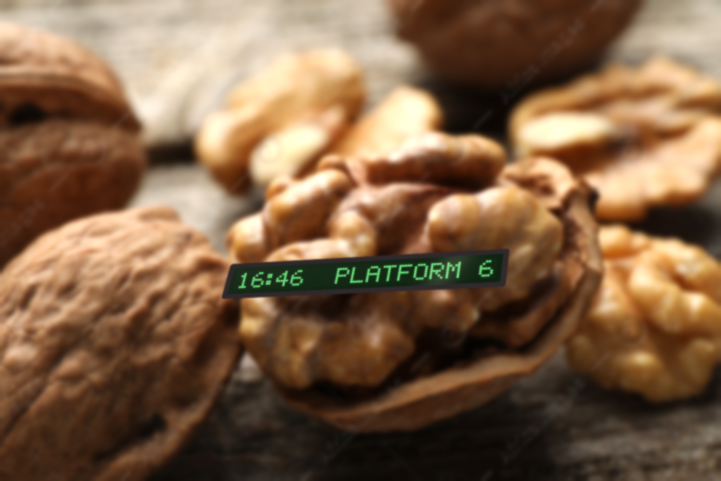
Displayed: 16h46
